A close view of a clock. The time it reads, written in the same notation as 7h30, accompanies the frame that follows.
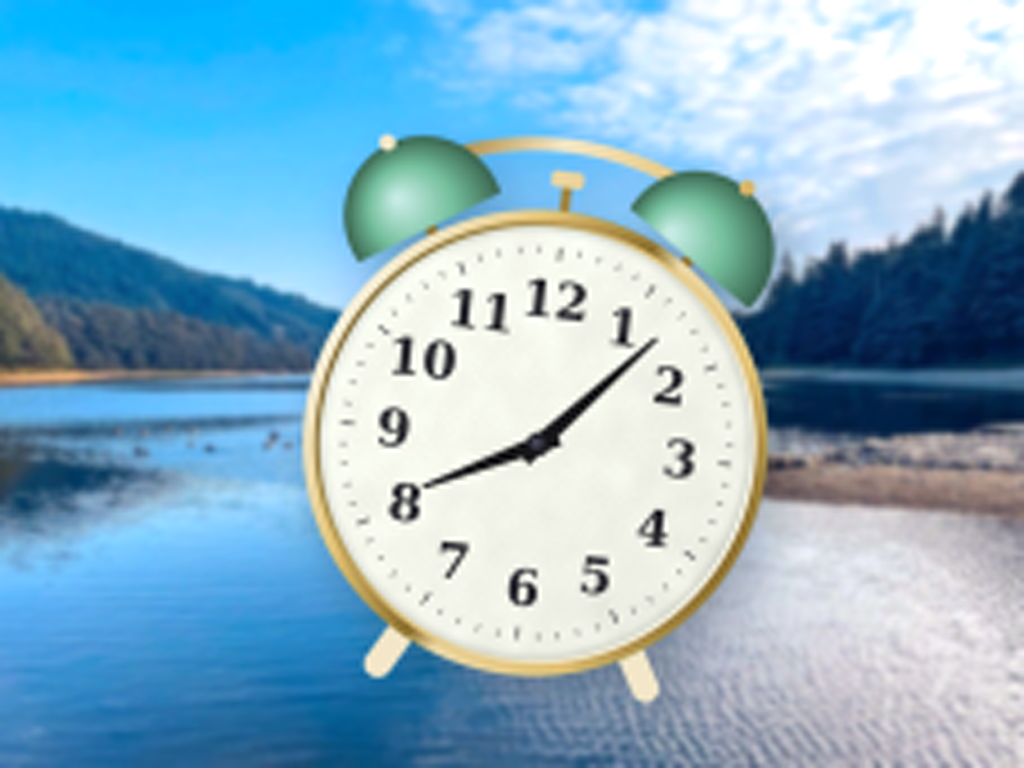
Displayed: 8h07
